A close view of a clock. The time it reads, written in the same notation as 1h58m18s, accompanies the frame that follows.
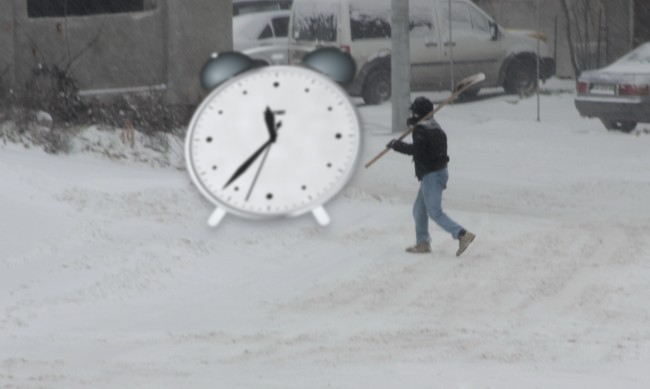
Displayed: 11h36m33s
